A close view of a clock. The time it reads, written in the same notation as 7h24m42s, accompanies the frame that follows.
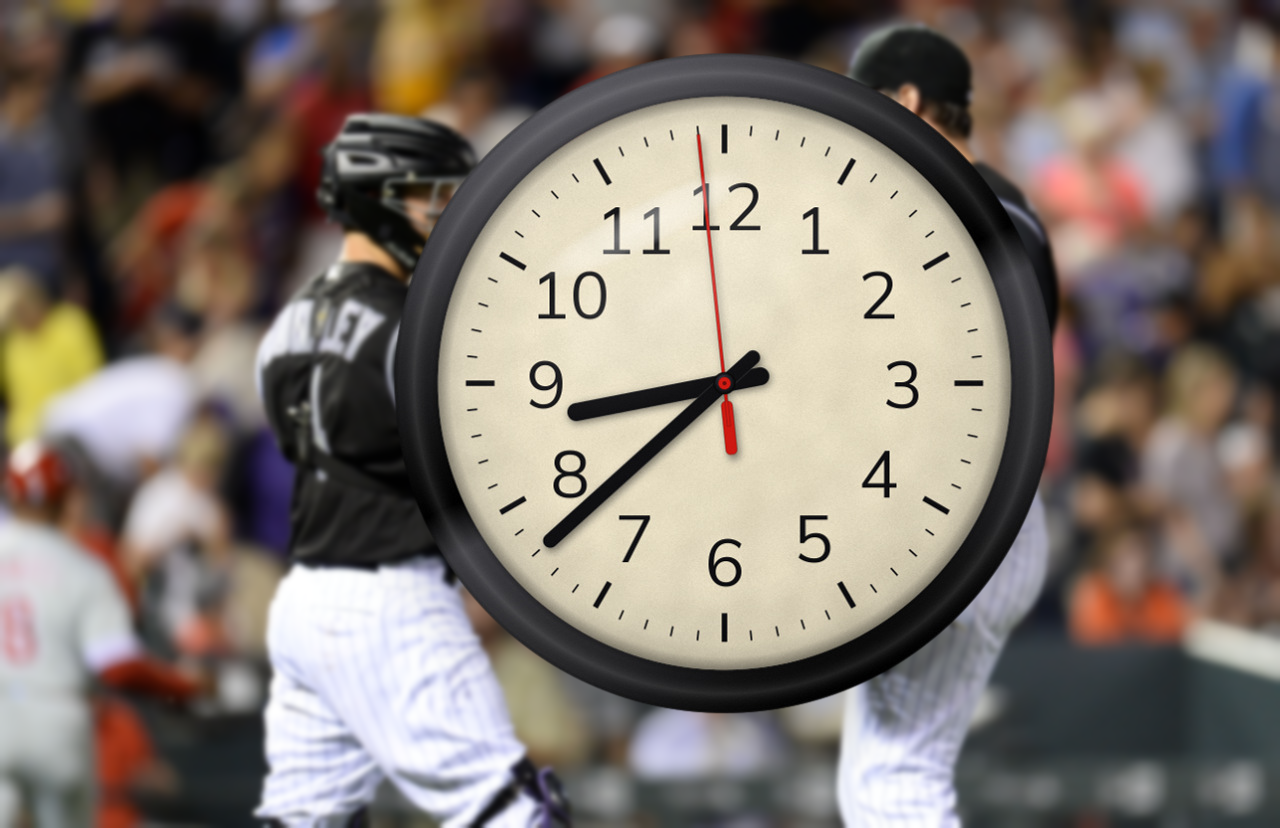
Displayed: 8h37m59s
